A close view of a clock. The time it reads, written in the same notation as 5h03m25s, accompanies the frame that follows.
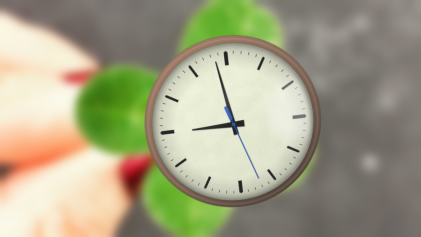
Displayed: 8h58m27s
